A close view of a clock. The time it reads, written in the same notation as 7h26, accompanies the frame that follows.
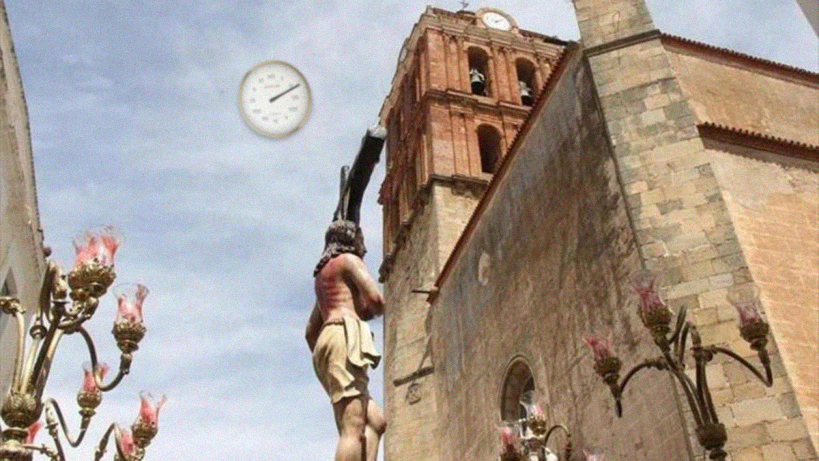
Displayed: 2h11
